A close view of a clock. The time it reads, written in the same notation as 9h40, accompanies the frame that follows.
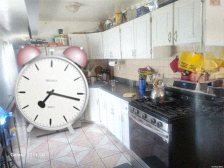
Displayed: 7h17
